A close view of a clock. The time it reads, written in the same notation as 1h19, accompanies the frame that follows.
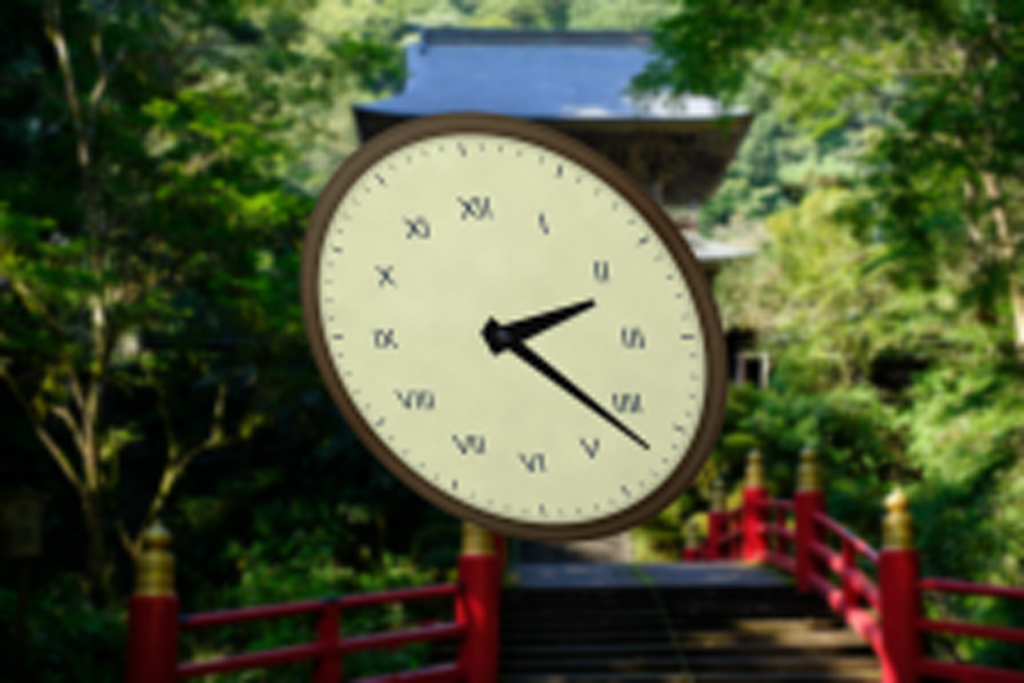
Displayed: 2h22
